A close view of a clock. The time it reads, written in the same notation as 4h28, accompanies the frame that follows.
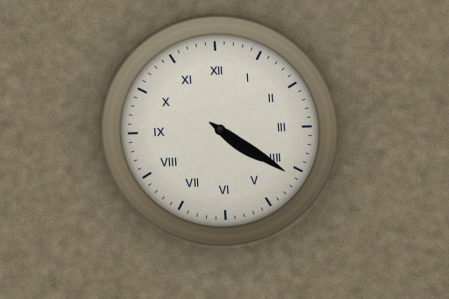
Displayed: 4h21
